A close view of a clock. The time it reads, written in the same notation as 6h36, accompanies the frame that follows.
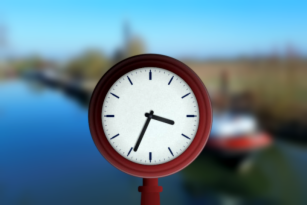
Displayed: 3h34
